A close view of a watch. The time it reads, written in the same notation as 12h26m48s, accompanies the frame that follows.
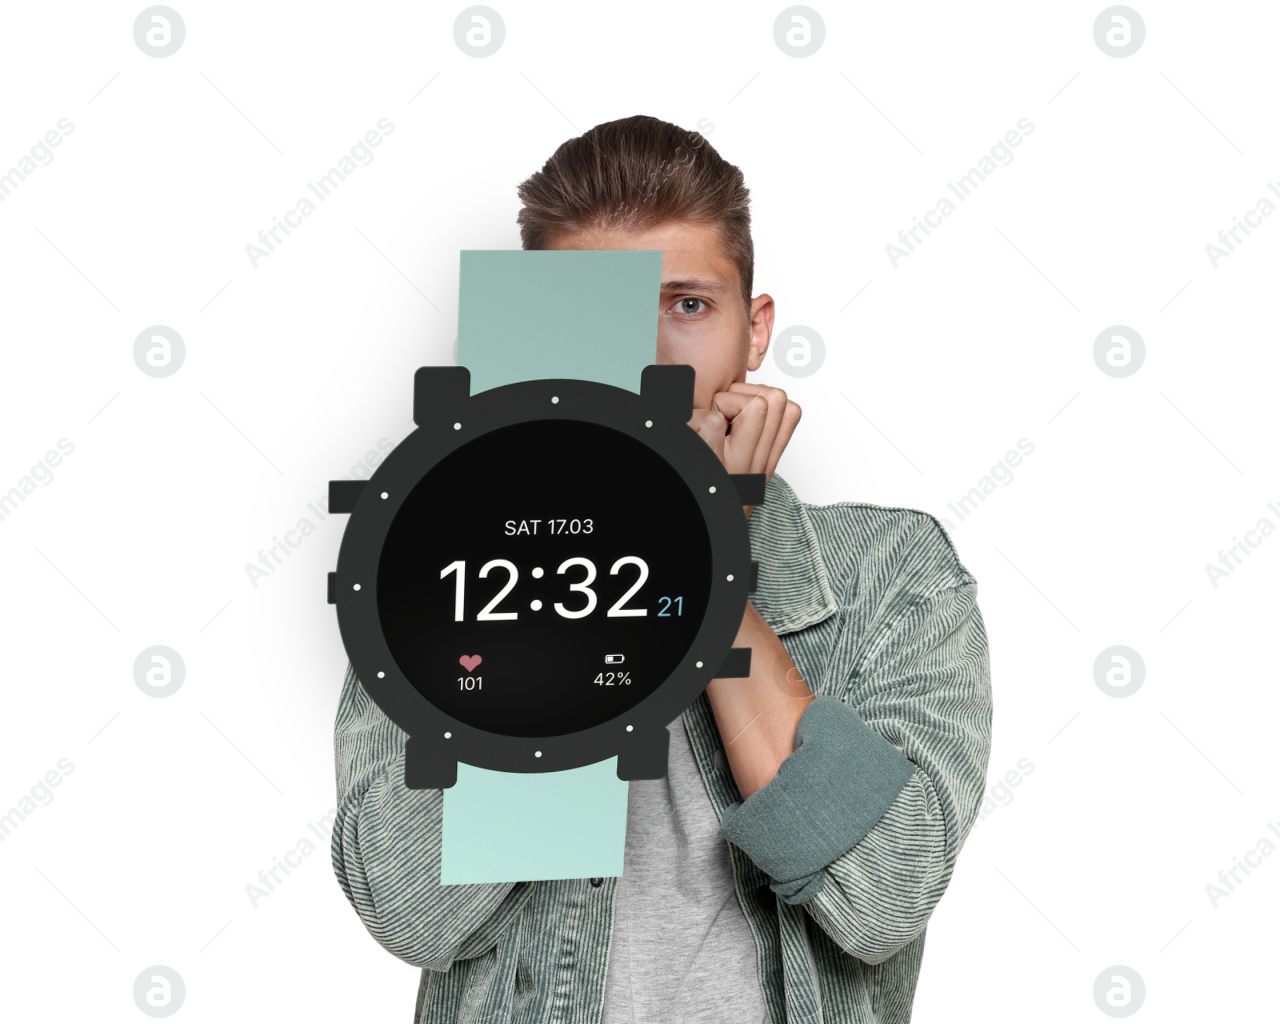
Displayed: 12h32m21s
